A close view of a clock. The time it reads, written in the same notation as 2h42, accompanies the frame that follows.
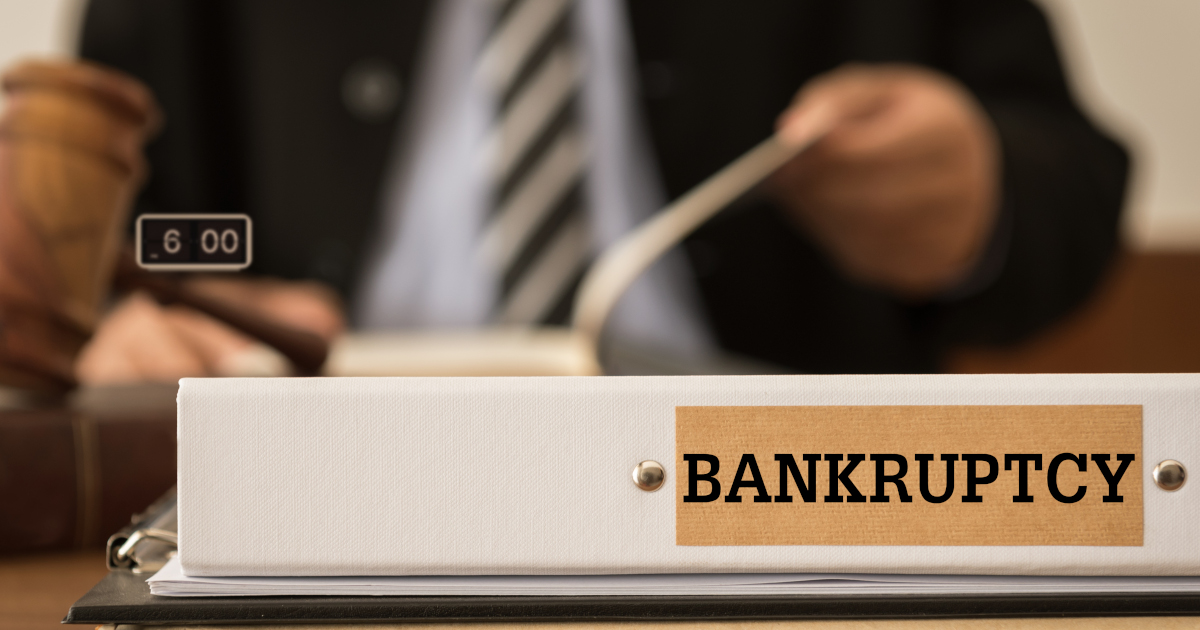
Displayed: 6h00
